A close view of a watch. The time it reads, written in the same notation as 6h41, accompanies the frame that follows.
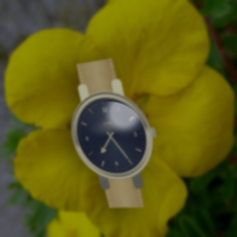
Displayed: 7h25
